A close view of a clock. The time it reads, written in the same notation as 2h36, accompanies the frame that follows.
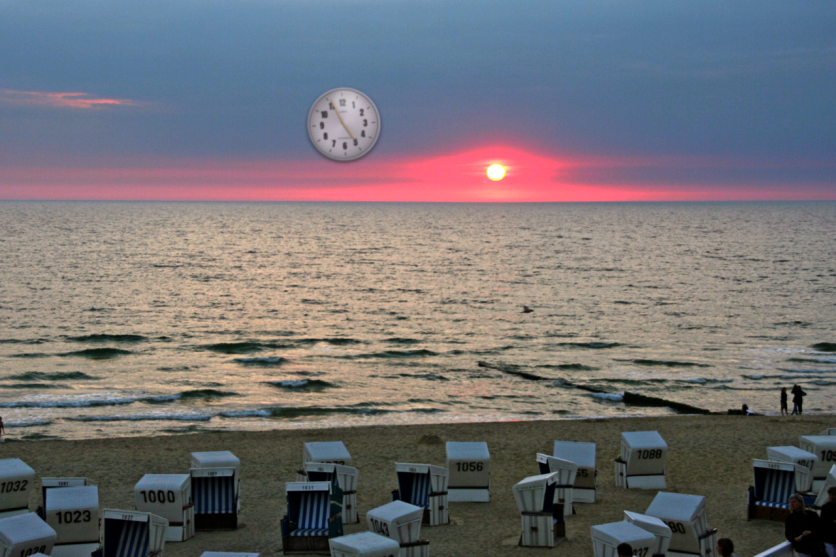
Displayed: 4h56
